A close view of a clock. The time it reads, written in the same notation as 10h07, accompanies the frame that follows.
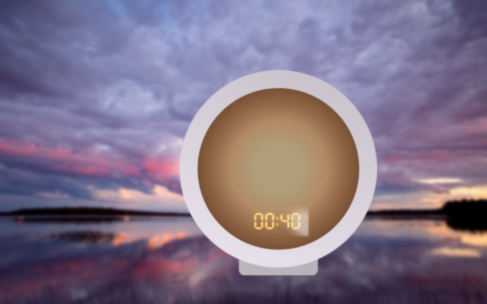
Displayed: 0h40
